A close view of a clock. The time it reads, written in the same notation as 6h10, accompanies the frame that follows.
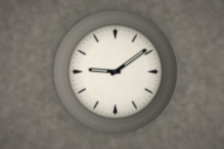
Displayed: 9h09
